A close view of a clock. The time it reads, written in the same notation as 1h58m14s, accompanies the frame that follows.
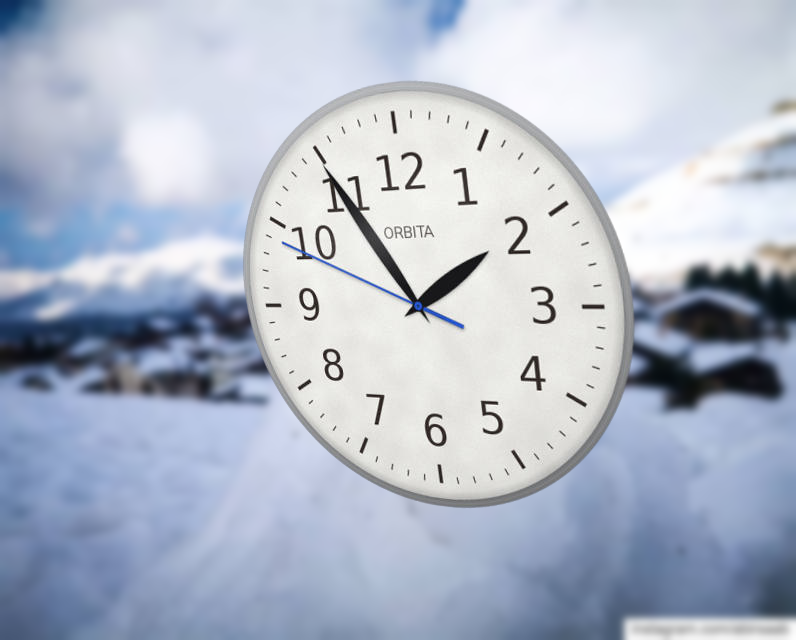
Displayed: 1h54m49s
